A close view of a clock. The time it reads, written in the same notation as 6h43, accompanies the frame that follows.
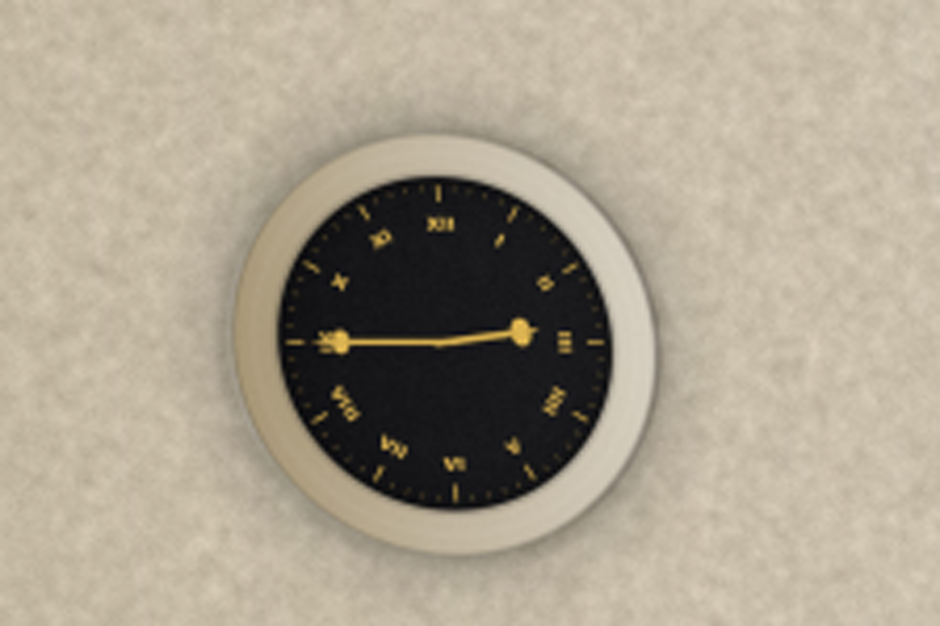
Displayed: 2h45
